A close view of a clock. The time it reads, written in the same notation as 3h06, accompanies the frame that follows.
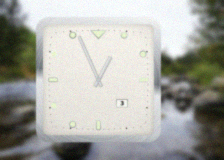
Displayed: 12h56
